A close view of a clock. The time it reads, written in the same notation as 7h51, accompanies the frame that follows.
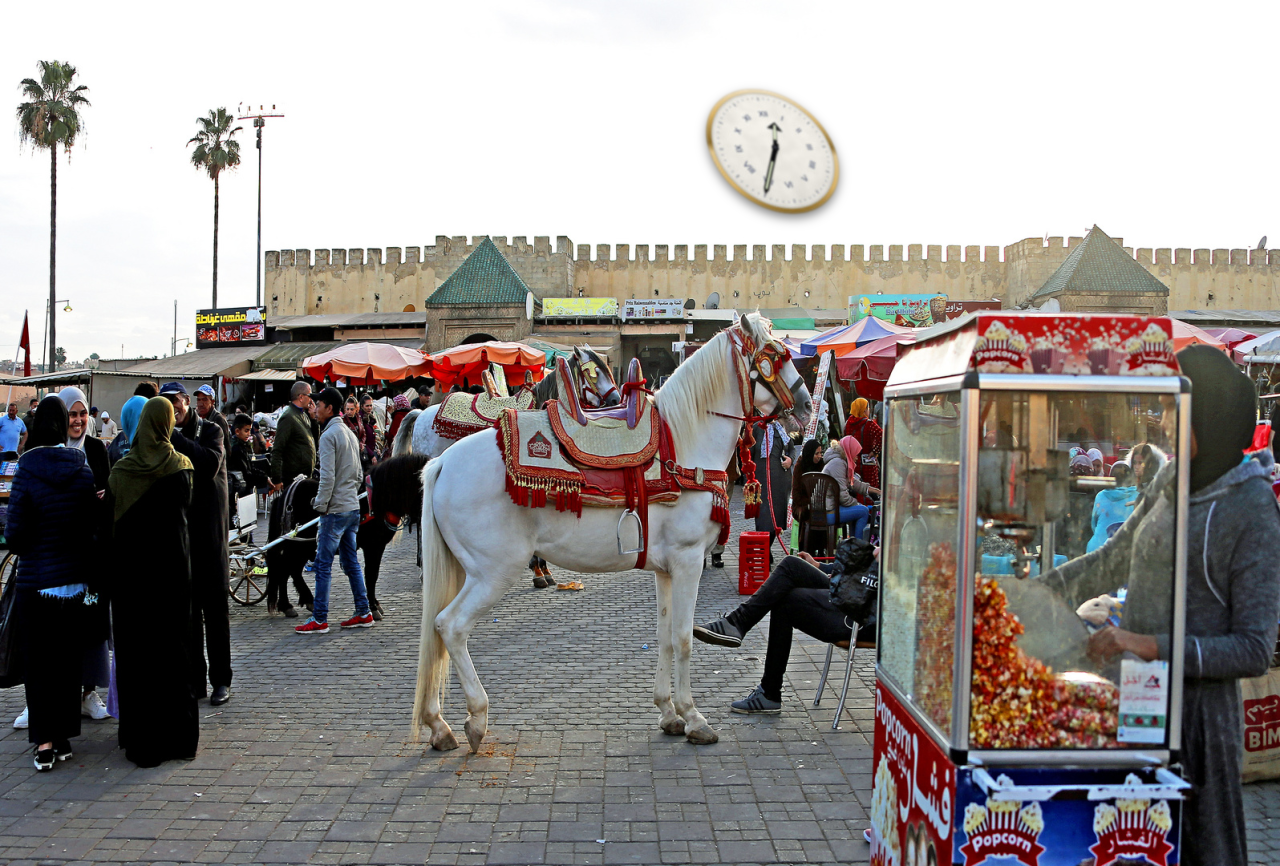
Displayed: 12h35
